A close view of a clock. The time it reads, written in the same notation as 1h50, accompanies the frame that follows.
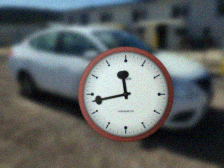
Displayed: 11h43
